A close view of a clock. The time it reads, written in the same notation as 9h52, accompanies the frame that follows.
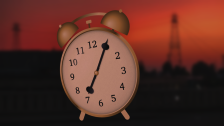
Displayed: 7h05
